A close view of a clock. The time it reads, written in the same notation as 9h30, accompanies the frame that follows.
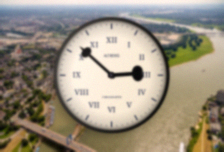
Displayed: 2h52
